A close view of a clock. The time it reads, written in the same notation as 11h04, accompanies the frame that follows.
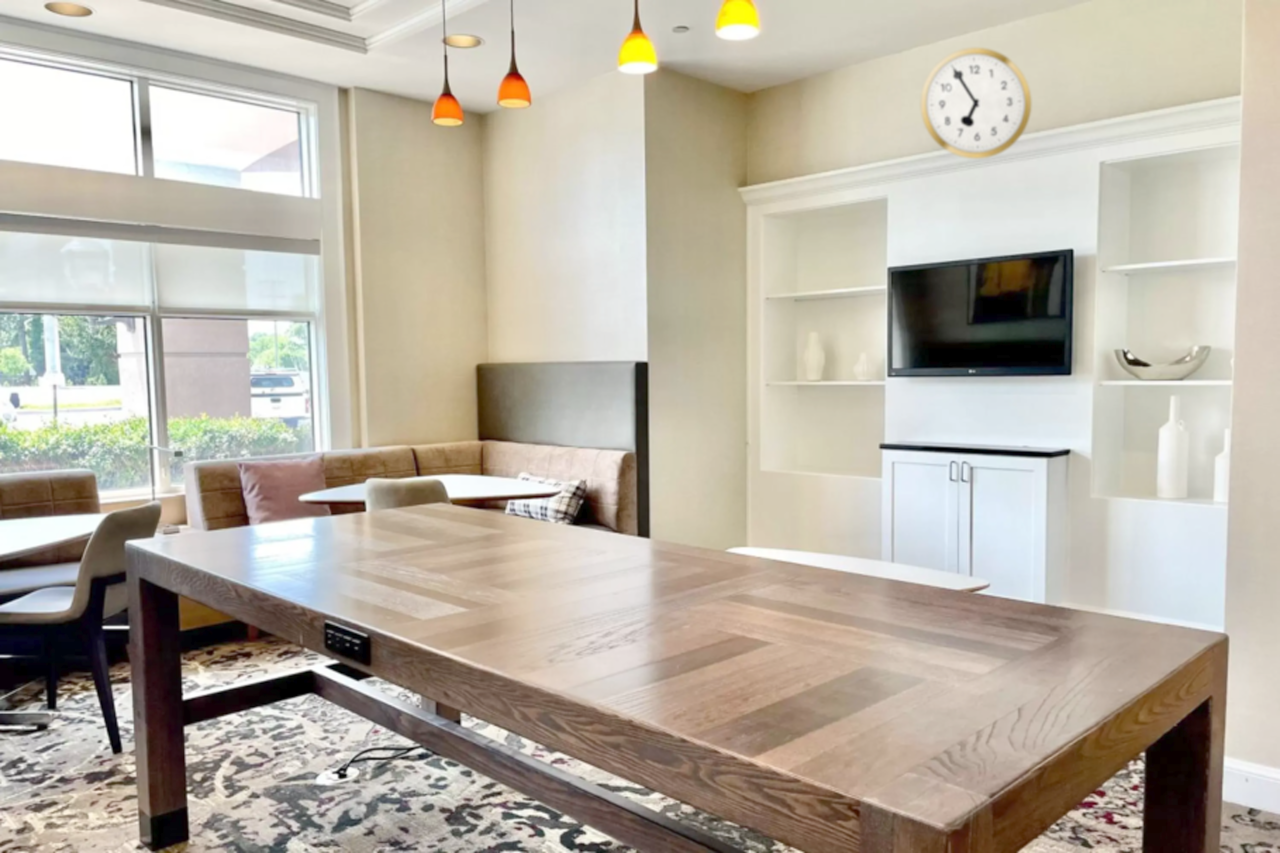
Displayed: 6h55
